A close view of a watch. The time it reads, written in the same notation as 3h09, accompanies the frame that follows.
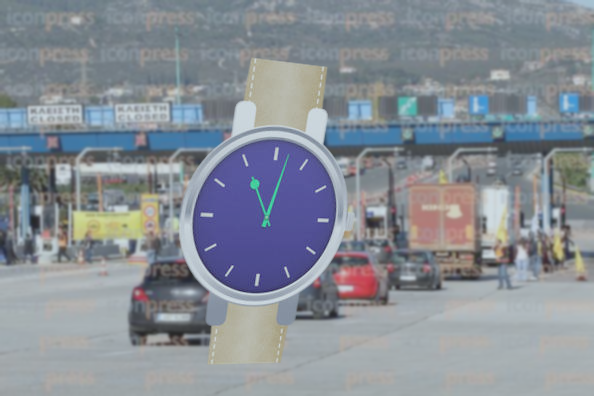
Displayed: 11h02
